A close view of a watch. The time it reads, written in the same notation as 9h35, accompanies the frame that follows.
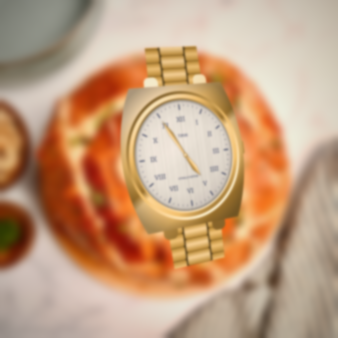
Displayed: 4h55
